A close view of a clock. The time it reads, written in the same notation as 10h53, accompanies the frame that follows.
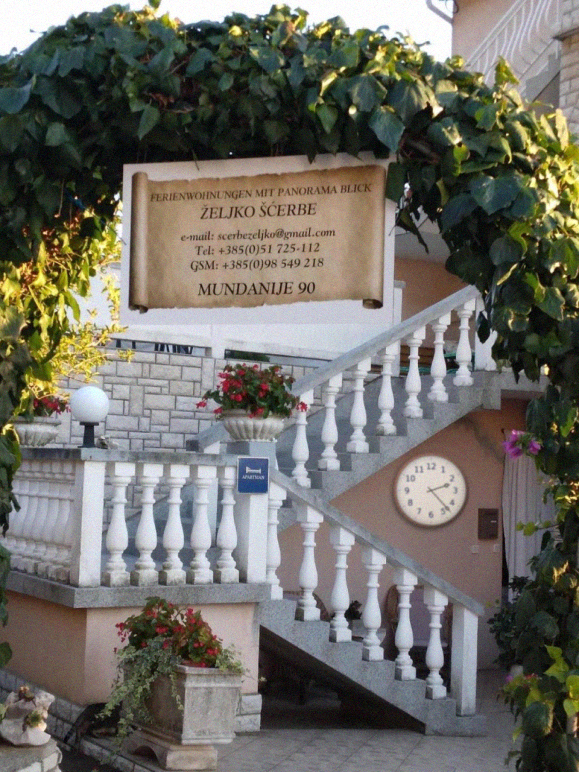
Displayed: 2h23
